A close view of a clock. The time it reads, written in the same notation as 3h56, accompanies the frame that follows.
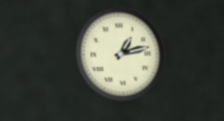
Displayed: 1h13
